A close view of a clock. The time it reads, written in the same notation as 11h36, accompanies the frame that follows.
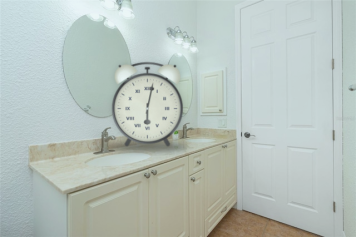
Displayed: 6h02
